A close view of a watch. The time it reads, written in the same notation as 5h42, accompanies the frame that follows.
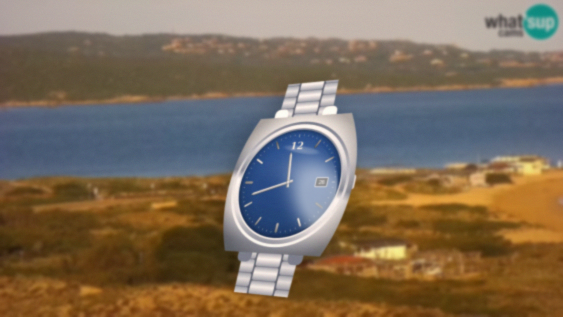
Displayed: 11h42
